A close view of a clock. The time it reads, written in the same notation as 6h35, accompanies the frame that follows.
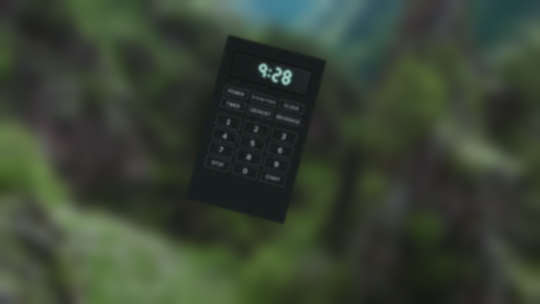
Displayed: 9h28
